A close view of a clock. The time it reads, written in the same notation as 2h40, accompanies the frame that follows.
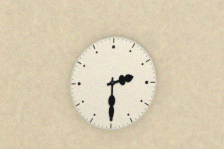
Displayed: 2h30
